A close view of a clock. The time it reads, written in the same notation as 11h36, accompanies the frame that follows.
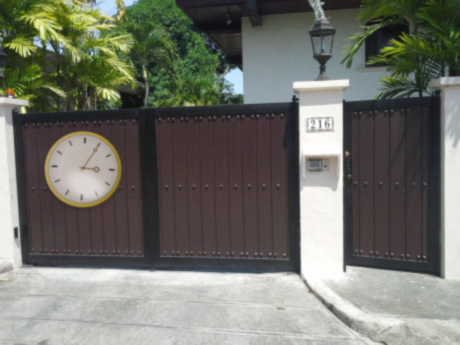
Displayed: 3h05
